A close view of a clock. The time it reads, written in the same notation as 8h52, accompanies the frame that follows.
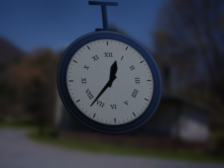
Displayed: 12h37
